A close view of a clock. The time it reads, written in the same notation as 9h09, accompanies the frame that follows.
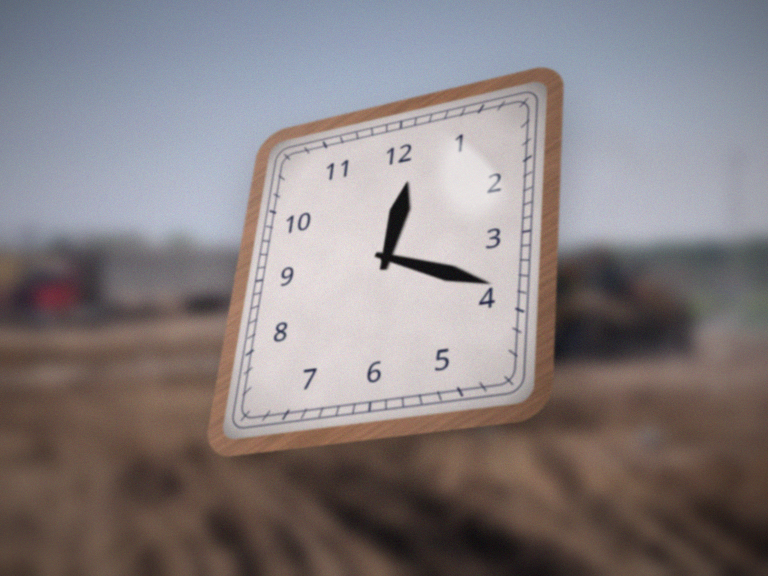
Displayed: 12h19
